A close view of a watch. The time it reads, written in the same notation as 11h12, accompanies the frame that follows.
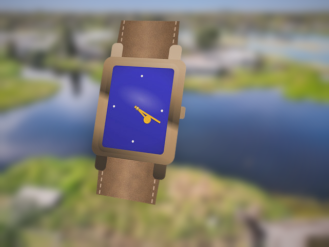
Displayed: 4h19
